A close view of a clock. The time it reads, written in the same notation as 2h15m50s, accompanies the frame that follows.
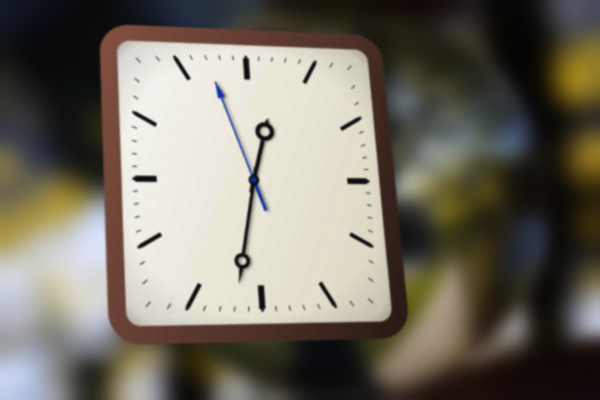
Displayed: 12h31m57s
